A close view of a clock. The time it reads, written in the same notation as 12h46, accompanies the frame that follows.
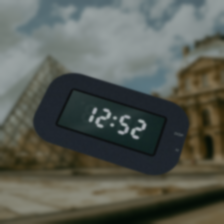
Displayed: 12h52
